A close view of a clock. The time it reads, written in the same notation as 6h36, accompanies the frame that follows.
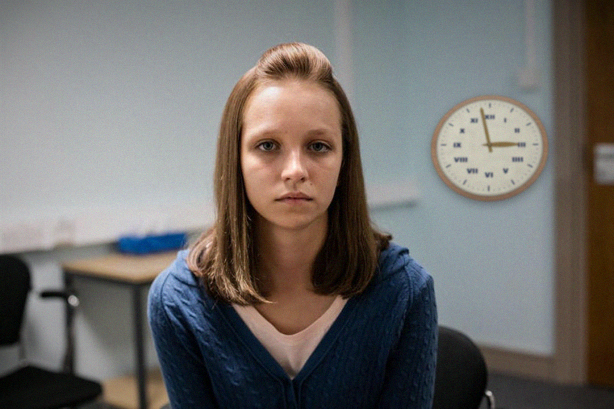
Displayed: 2h58
